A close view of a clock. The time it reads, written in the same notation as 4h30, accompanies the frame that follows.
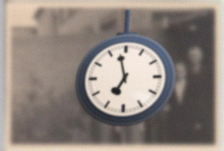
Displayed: 6h58
